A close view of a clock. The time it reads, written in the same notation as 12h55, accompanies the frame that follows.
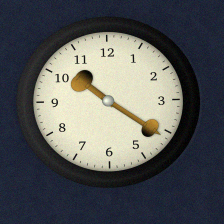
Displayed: 10h21
